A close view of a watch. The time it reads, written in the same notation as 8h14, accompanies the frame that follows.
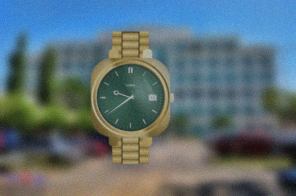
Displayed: 9h39
